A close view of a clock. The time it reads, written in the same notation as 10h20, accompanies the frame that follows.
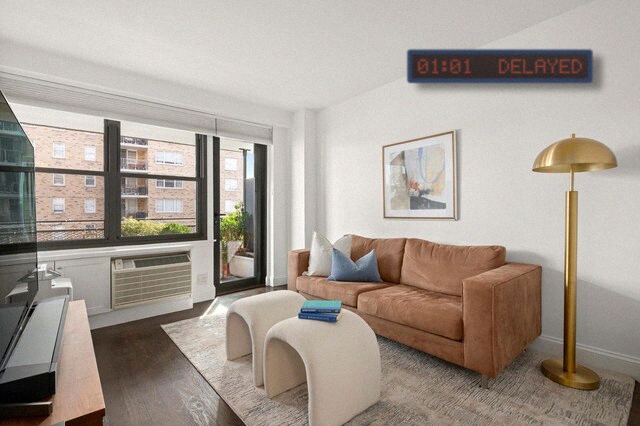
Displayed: 1h01
